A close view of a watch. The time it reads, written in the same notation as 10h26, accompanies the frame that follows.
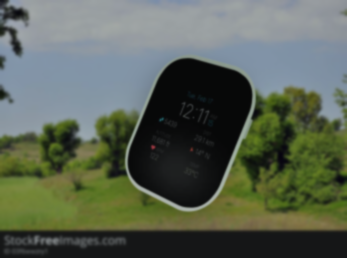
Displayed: 12h11
